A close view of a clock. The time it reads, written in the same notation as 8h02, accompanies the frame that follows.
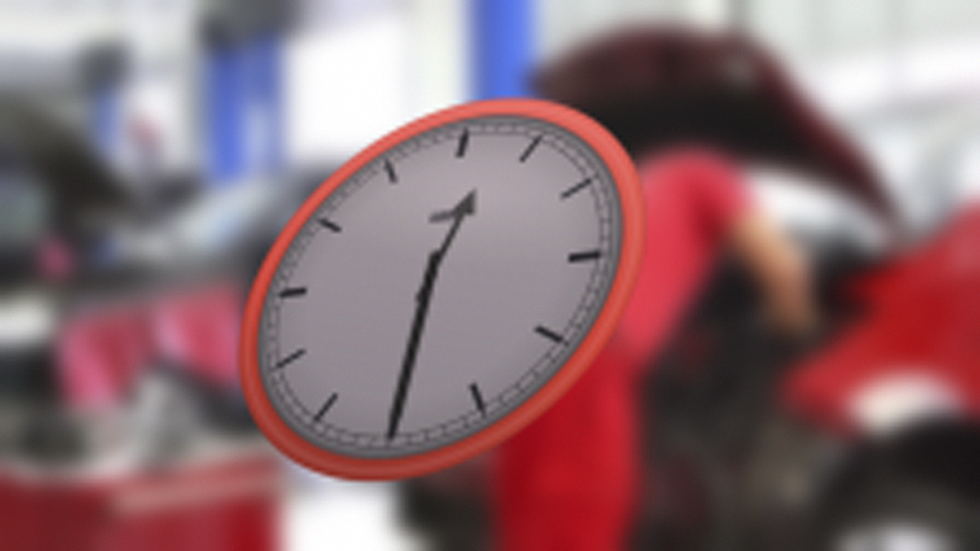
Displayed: 12h30
